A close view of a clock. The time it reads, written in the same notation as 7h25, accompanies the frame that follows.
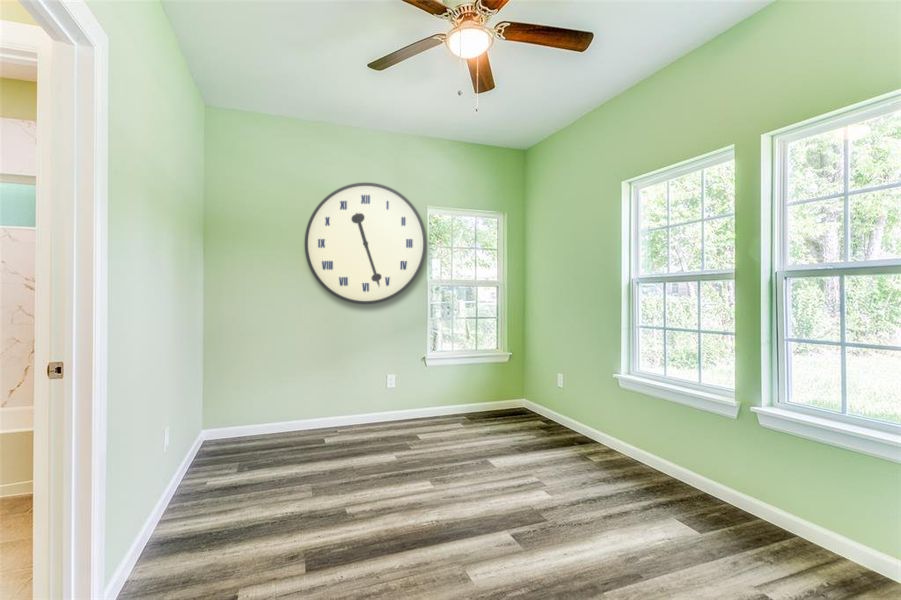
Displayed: 11h27
